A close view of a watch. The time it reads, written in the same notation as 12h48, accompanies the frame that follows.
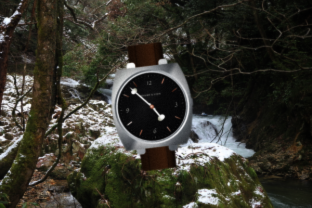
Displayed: 4h53
